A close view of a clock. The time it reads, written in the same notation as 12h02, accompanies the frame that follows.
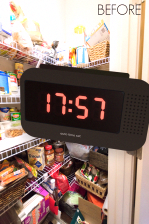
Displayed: 17h57
